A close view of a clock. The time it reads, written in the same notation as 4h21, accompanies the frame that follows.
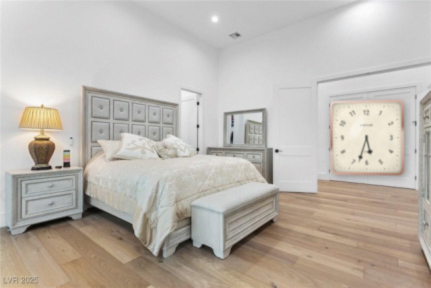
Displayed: 5h33
